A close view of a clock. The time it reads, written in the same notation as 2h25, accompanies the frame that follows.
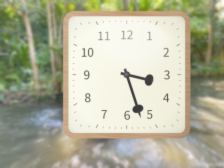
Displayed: 3h27
